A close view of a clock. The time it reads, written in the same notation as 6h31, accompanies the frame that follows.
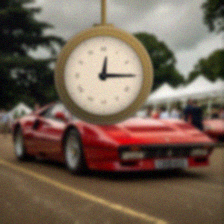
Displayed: 12h15
